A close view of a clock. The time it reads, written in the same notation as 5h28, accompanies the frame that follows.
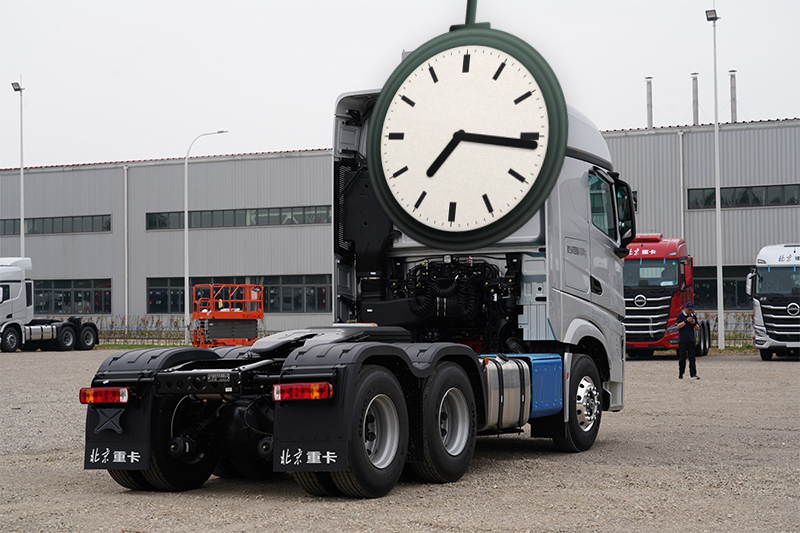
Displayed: 7h16
